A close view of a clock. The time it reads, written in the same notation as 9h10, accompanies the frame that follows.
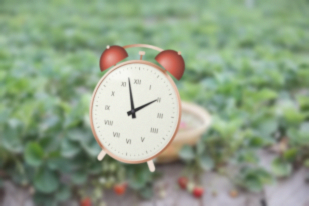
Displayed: 1h57
